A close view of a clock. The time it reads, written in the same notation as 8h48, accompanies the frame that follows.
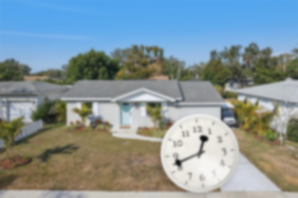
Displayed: 12h42
